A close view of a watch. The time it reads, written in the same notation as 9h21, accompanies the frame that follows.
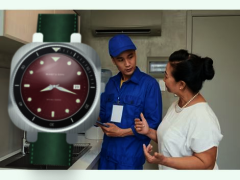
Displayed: 8h18
